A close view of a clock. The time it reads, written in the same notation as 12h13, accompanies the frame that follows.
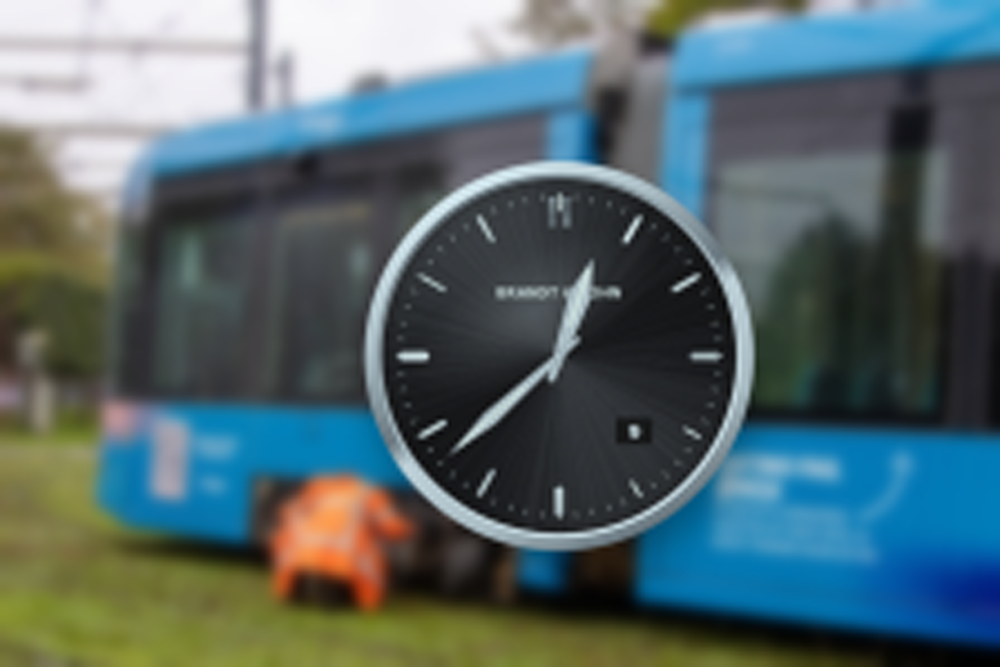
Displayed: 12h38
